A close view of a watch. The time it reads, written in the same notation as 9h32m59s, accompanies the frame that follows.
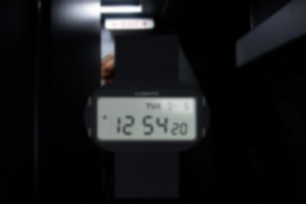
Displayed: 12h54m20s
